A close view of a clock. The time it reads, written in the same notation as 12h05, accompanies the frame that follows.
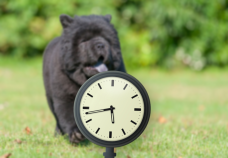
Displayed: 5h43
